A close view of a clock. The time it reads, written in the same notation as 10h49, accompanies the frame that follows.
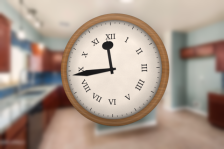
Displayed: 11h44
